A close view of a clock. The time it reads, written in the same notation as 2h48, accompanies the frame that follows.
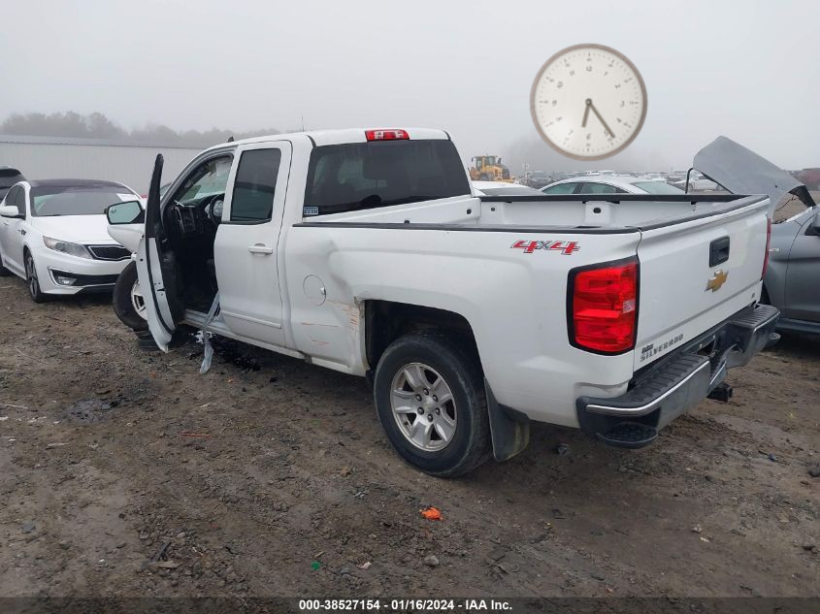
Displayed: 6h24
